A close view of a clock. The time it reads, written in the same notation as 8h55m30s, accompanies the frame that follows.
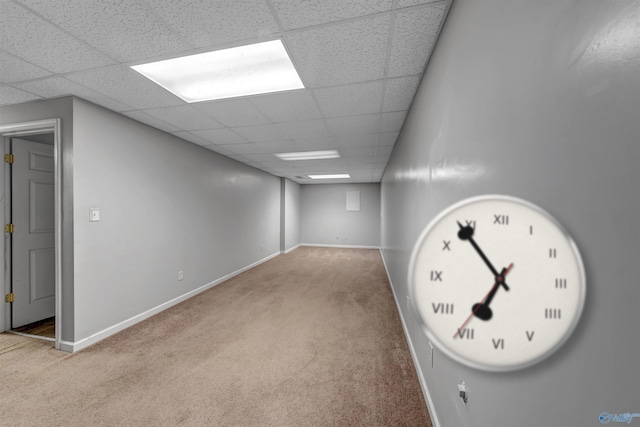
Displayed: 6h53m36s
